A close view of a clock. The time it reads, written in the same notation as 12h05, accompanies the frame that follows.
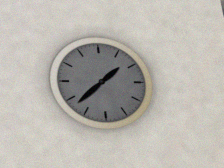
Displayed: 1h38
